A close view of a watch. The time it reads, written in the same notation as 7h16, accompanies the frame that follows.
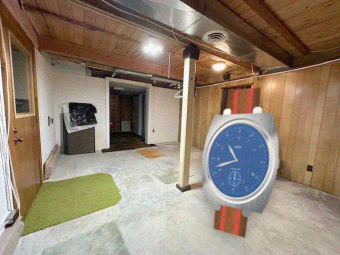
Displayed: 10h42
